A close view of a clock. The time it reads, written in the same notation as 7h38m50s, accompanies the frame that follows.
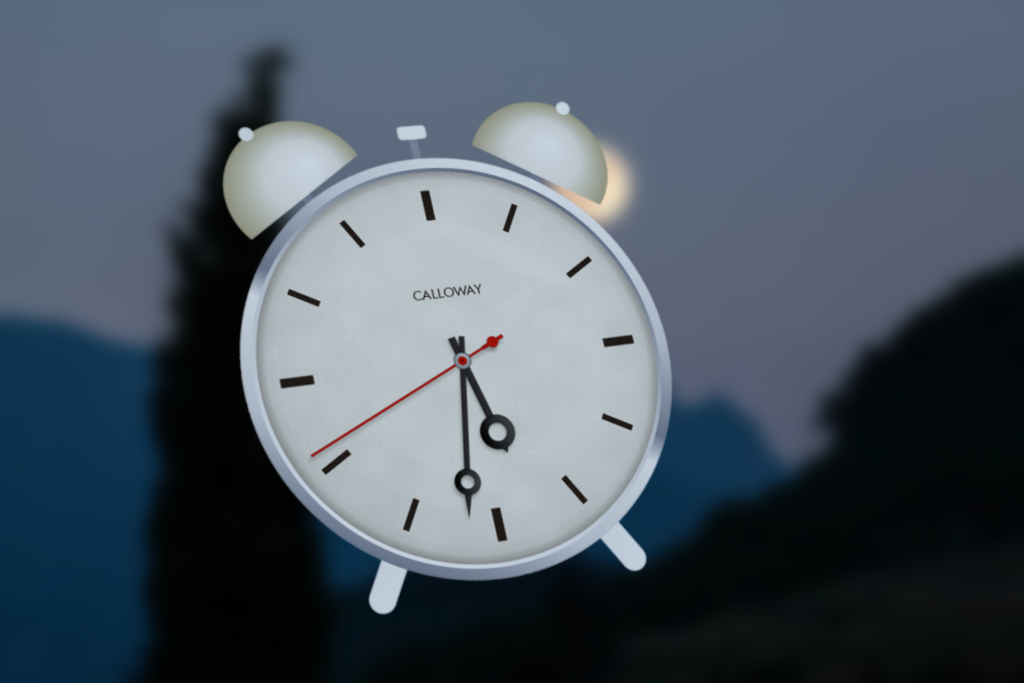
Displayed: 5h31m41s
